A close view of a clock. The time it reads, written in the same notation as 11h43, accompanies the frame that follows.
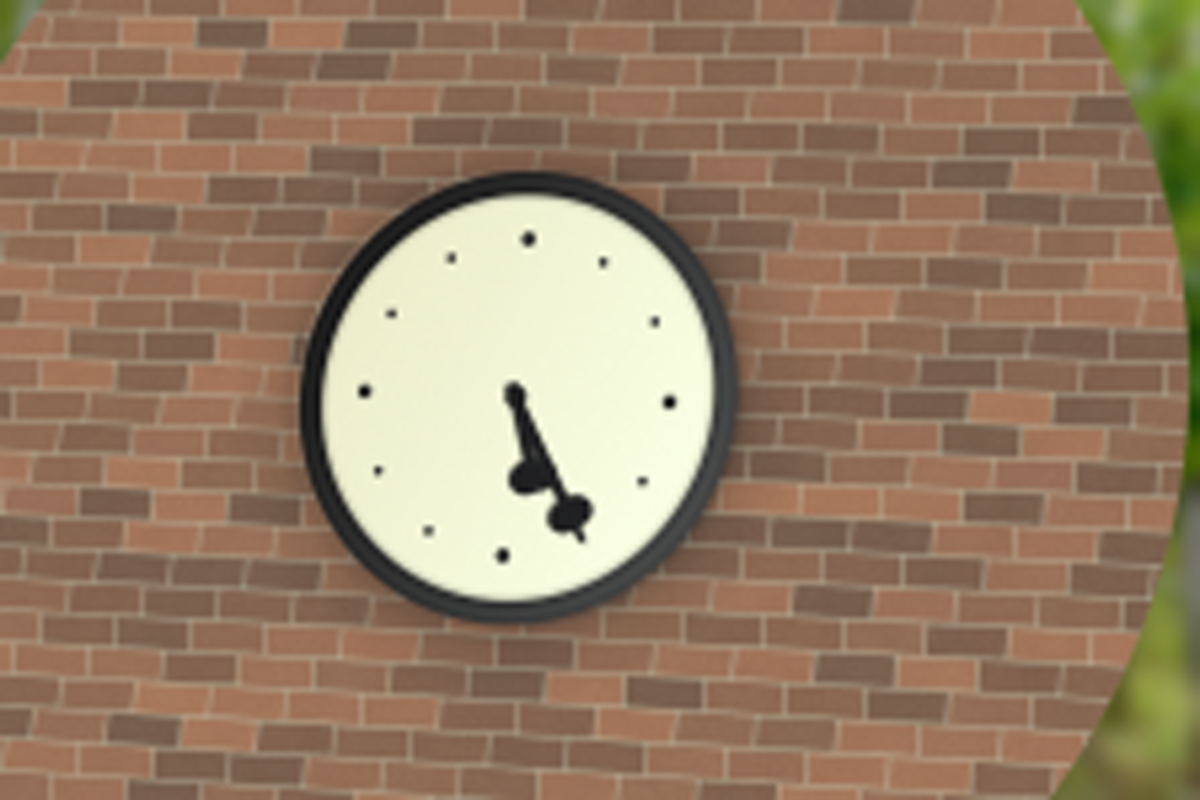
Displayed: 5h25
